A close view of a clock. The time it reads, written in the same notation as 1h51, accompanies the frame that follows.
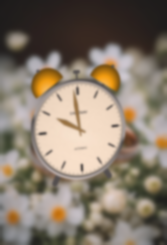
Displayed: 9h59
